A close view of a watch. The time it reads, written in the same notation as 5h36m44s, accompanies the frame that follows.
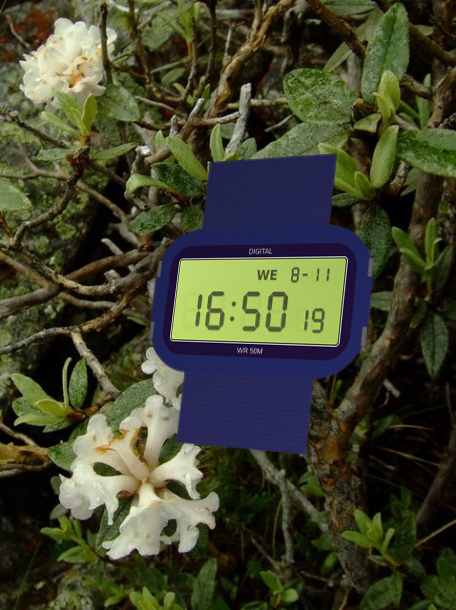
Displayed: 16h50m19s
